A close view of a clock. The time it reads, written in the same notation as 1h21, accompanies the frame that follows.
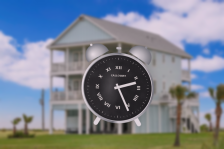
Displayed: 2h26
